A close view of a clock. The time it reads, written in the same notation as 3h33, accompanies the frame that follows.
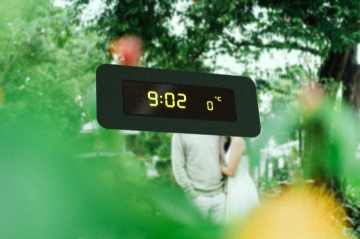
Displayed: 9h02
